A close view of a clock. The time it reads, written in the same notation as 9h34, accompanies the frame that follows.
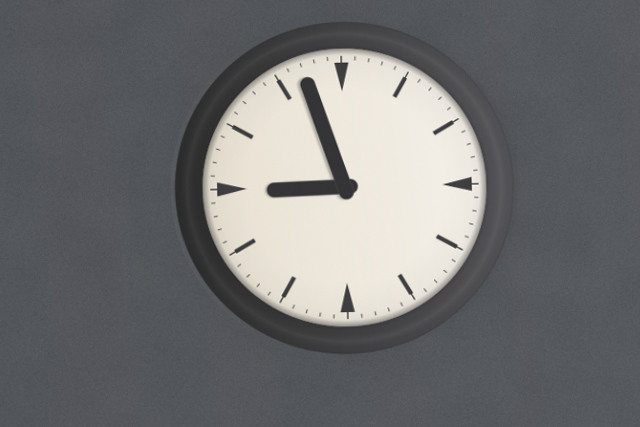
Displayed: 8h57
